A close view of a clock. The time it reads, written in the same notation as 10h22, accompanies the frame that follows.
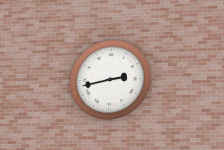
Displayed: 2h43
